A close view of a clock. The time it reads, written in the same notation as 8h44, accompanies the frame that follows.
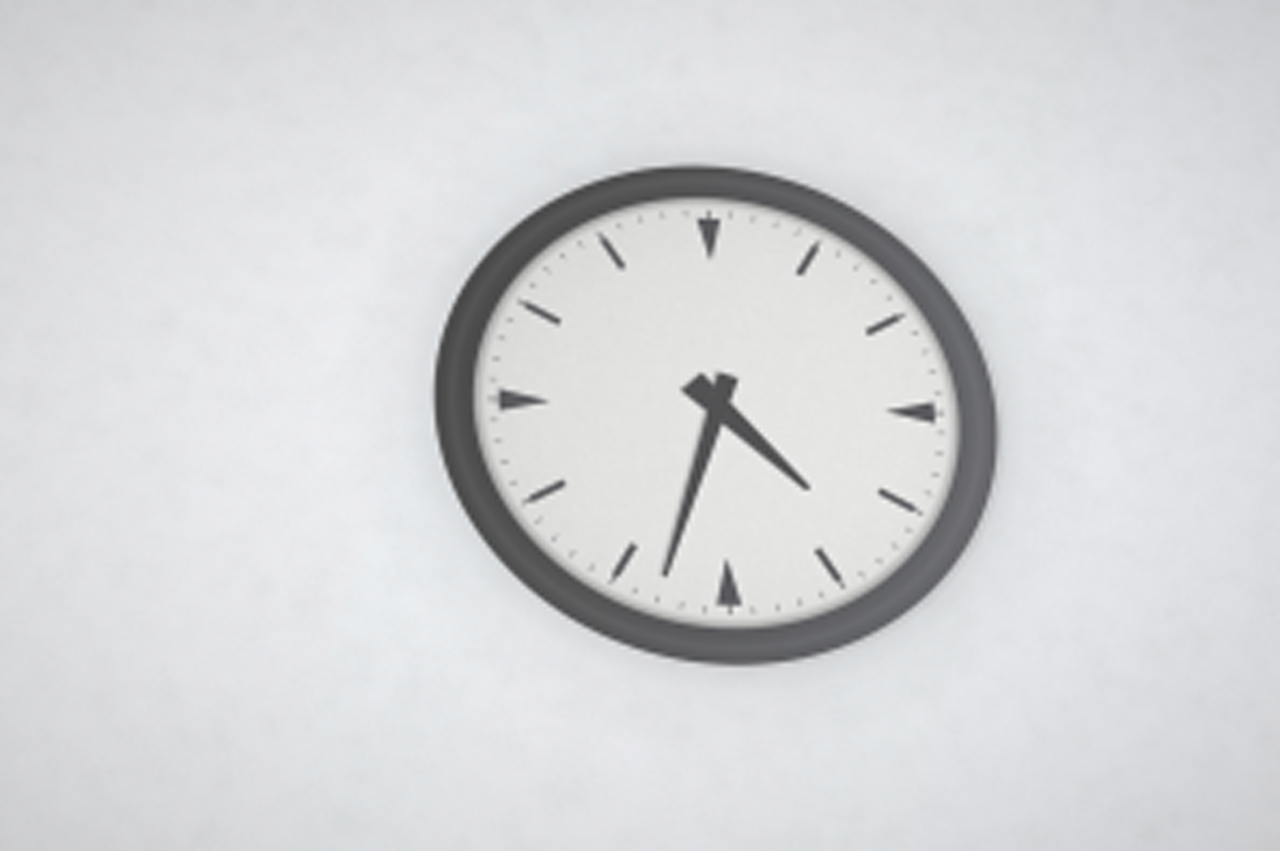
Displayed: 4h33
